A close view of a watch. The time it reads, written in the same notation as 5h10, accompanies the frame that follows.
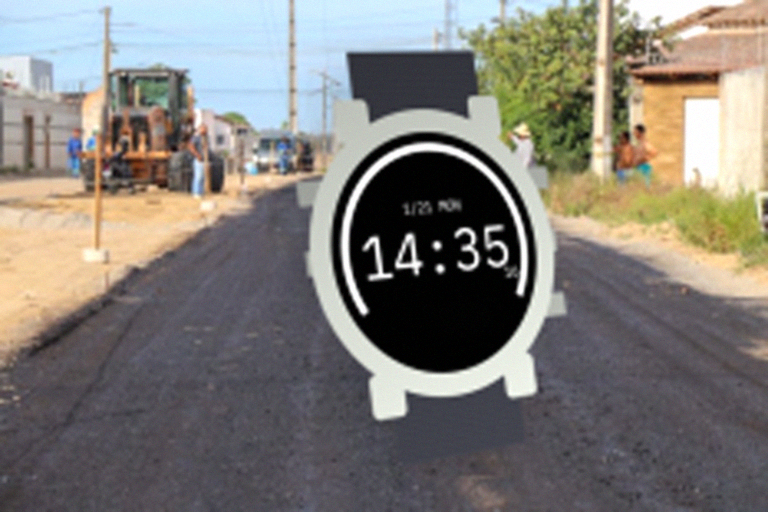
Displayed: 14h35
